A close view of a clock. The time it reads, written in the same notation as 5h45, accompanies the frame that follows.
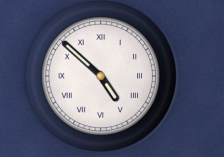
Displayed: 4h52
